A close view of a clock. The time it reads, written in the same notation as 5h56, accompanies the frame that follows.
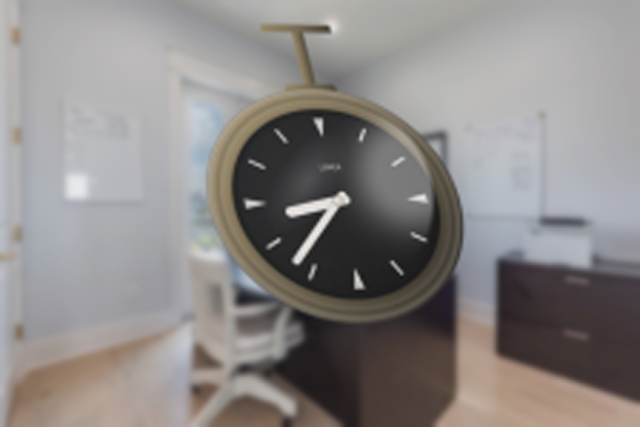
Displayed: 8h37
